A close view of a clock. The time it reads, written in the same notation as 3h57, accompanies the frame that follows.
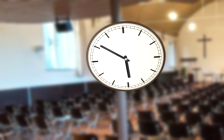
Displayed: 5h51
